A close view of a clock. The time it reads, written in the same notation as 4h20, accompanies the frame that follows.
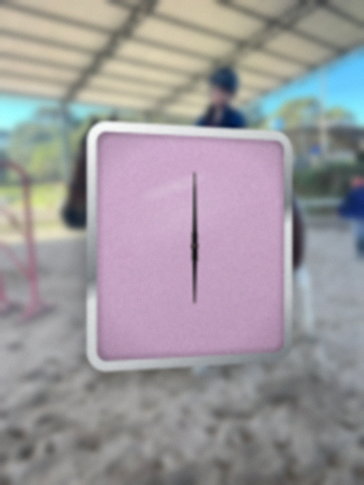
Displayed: 6h00
